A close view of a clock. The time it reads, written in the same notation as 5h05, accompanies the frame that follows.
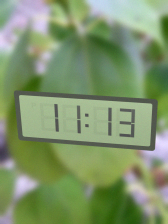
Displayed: 11h13
